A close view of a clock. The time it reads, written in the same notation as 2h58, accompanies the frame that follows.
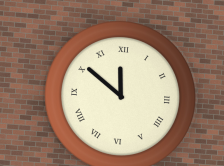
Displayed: 11h51
